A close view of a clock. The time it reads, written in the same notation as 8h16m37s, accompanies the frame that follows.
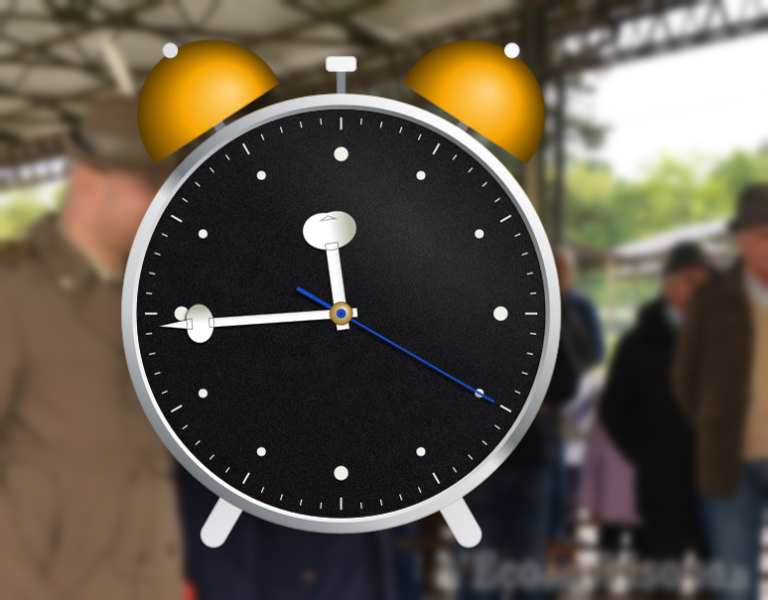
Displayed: 11h44m20s
